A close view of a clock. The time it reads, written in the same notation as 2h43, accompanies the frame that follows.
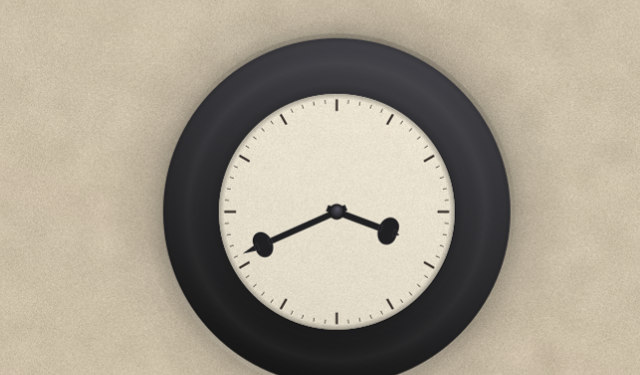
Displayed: 3h41
